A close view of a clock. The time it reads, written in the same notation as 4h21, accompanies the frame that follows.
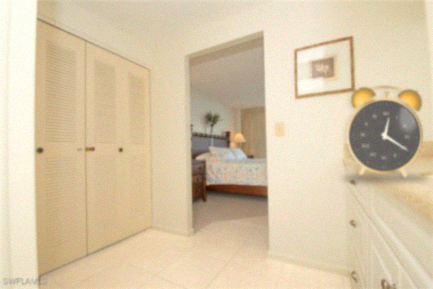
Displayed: 12h20
